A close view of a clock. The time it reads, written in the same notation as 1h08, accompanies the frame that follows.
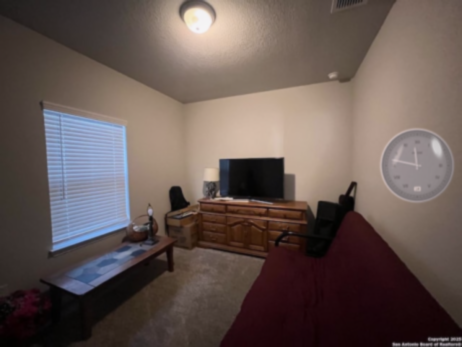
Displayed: 11h47
